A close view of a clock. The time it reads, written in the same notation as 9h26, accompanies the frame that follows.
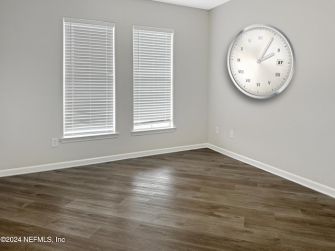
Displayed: 2h05
